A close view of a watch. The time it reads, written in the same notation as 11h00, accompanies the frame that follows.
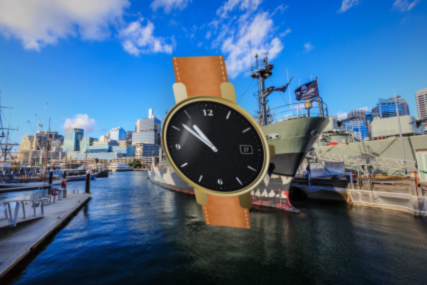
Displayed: 10h52
